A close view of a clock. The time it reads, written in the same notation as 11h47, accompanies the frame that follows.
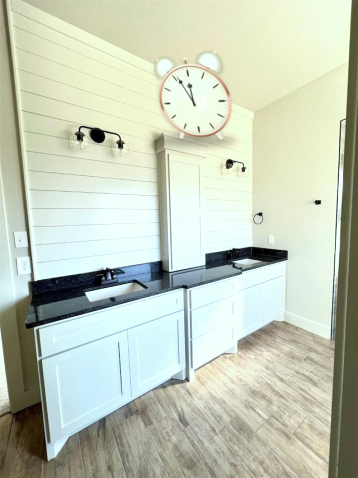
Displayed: 11h56
